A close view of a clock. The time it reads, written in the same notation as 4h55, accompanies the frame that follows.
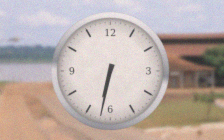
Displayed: 6h32
